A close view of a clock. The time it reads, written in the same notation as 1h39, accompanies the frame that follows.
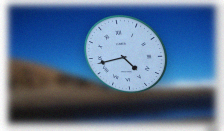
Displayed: 4h43
